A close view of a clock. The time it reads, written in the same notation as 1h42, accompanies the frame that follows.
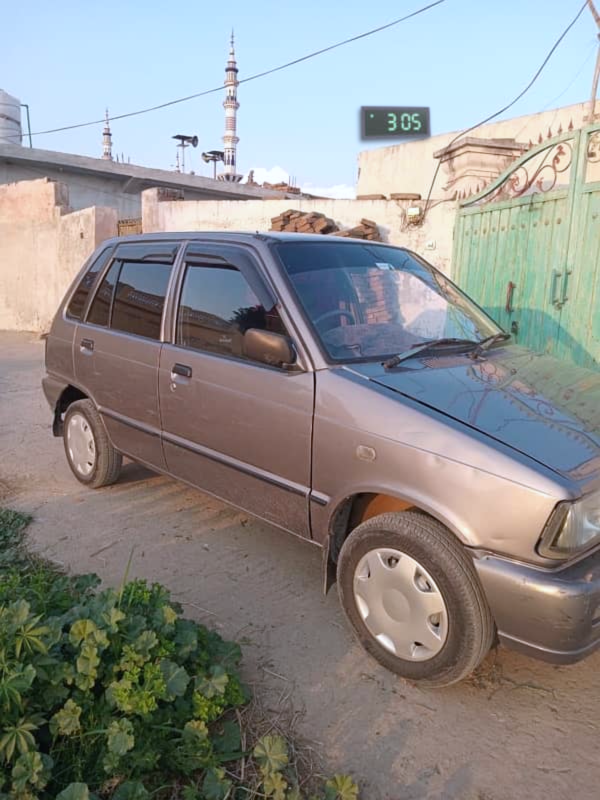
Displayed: 3h05
